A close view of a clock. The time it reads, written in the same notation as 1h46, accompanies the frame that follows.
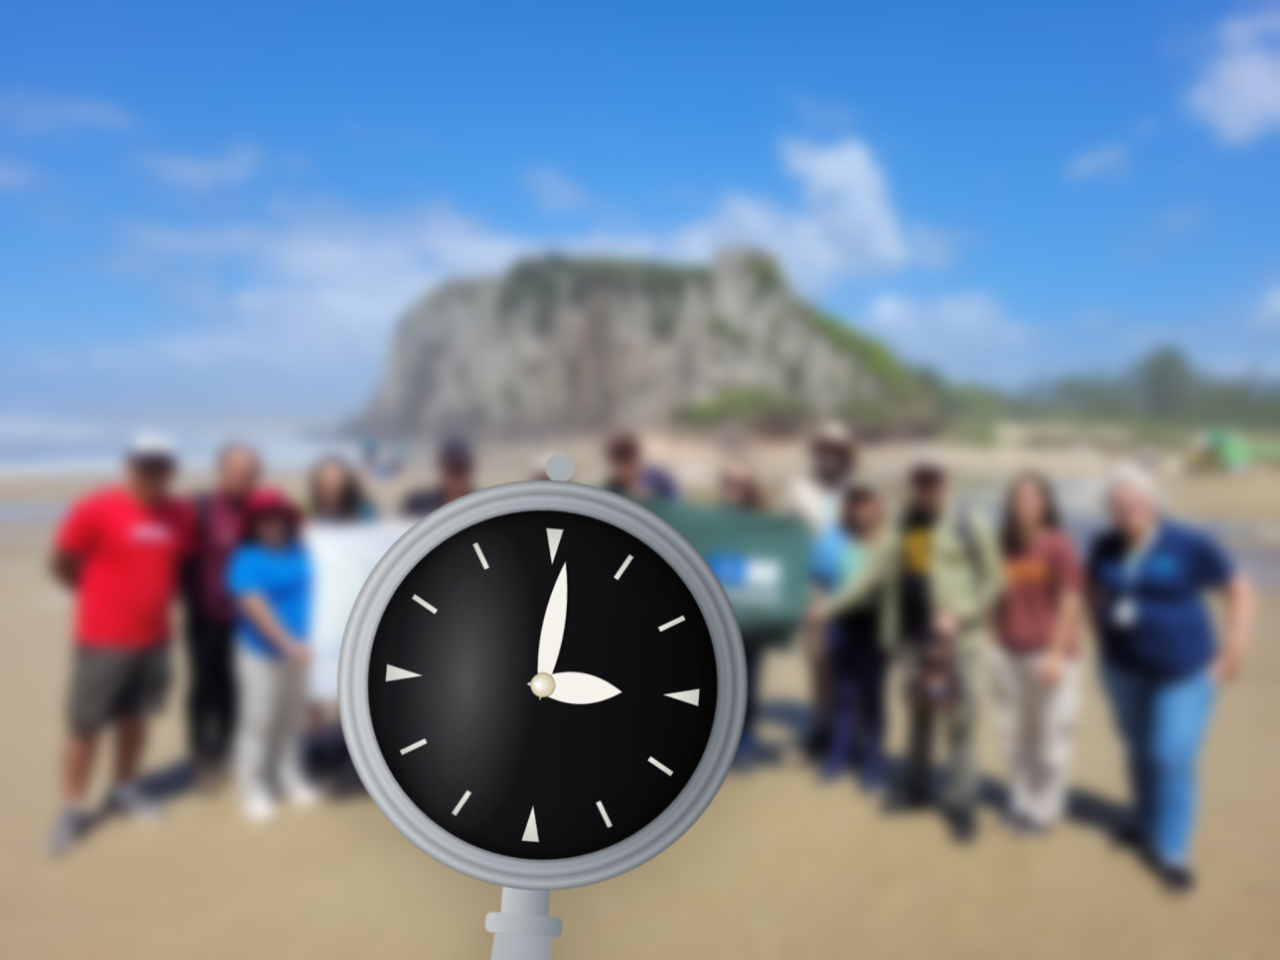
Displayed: 3h01
